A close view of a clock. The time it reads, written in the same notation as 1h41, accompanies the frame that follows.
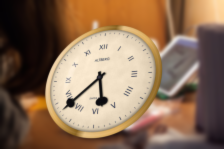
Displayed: 5h38
